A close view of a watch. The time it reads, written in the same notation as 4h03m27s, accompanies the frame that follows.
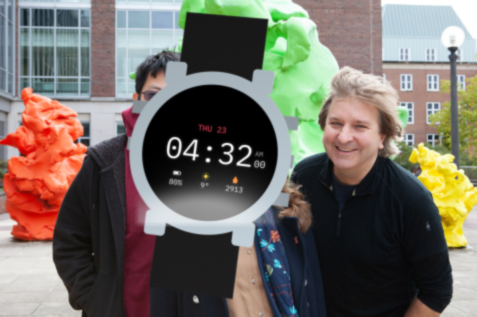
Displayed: 4h32m00s
